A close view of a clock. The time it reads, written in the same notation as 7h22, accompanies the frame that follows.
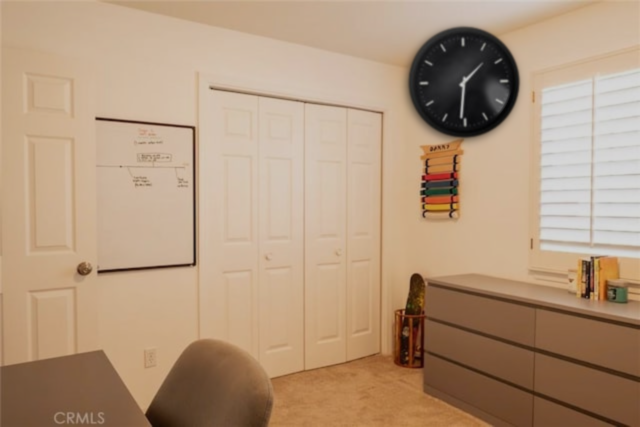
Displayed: 1h31
